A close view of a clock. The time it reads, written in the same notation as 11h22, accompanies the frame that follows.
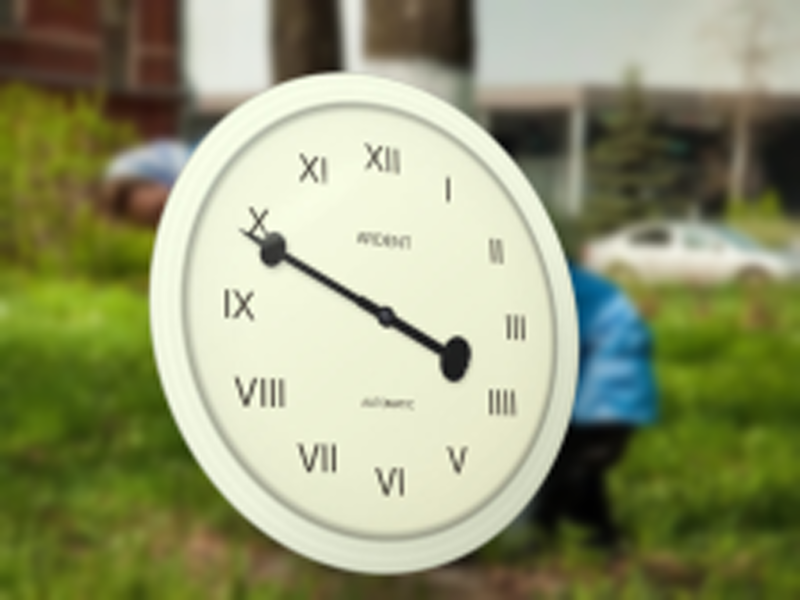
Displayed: 3h49
